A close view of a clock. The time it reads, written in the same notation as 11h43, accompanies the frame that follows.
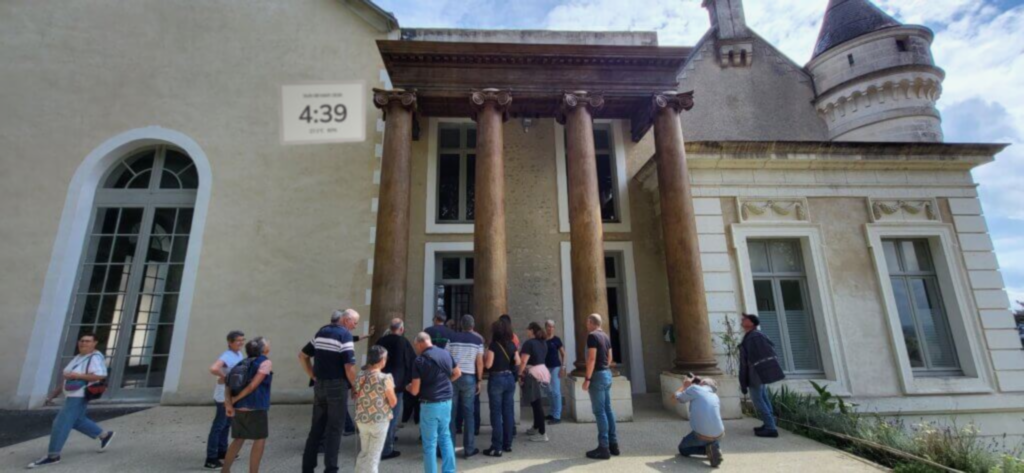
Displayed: 4h39
